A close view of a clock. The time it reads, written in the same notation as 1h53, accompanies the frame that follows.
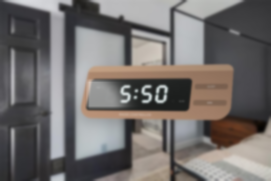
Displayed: 5h50
